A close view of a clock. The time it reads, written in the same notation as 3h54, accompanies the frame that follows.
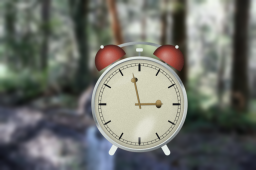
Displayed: 2h58
